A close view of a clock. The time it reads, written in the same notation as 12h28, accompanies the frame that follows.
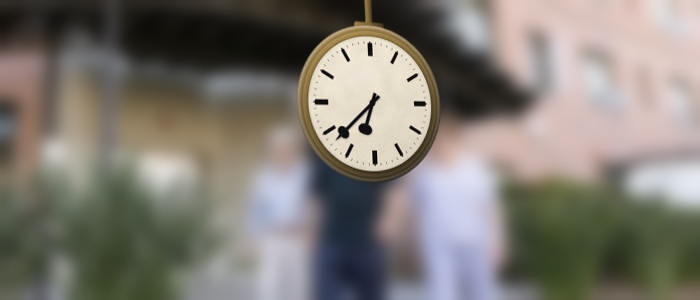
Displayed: 6h38
